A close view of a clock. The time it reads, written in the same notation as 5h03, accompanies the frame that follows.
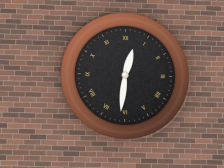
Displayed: 12h31
